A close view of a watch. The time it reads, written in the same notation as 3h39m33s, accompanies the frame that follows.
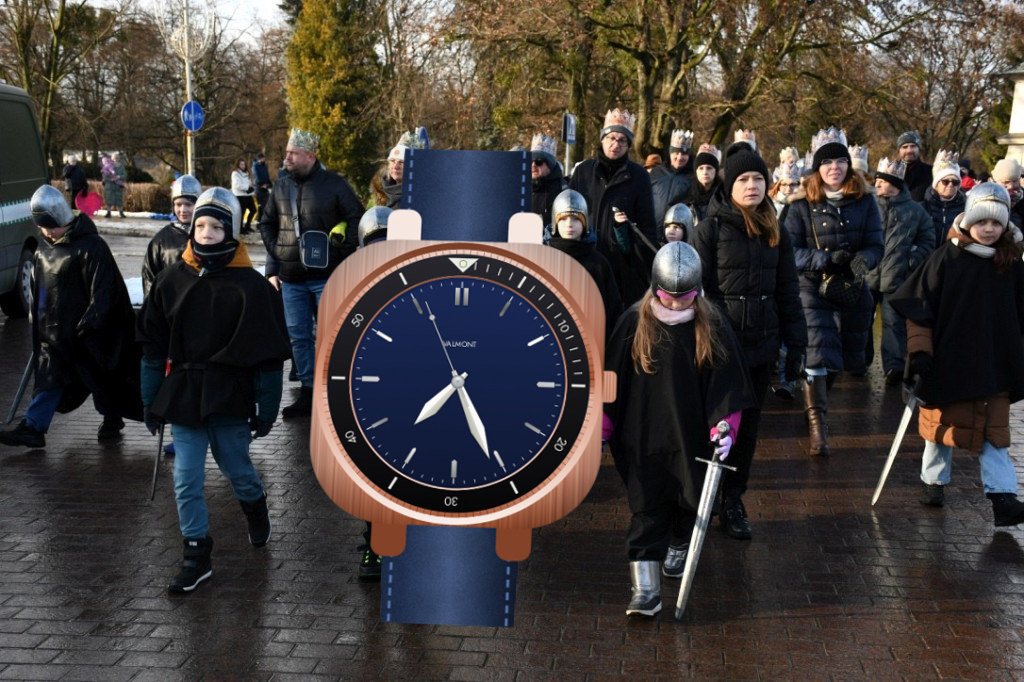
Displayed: 7h25m56s
